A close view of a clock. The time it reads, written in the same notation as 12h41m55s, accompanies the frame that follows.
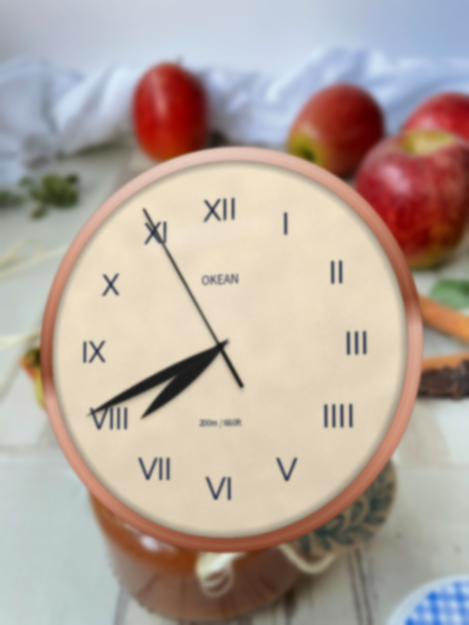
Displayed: 7h40m55s
